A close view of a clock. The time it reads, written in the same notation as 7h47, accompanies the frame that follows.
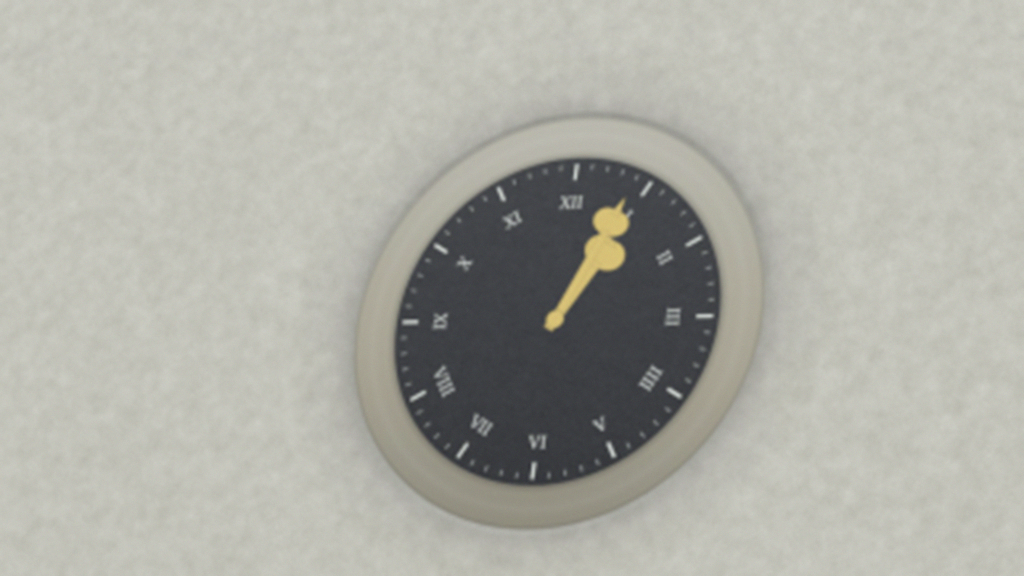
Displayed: 1h04
